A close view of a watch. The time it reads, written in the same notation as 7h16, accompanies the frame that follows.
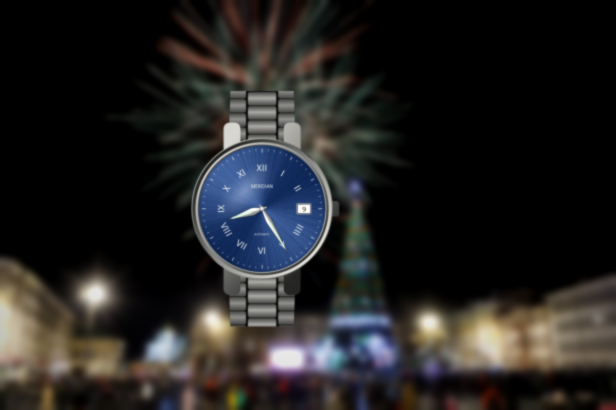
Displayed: 8h25
